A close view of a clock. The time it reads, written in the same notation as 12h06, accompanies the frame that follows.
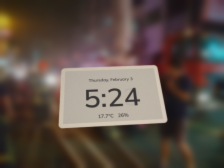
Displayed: 5h24
